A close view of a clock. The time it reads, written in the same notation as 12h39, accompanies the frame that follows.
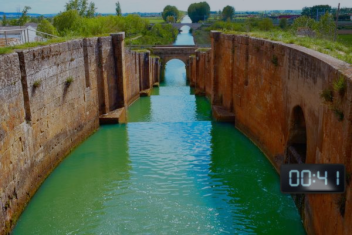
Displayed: 0h41
